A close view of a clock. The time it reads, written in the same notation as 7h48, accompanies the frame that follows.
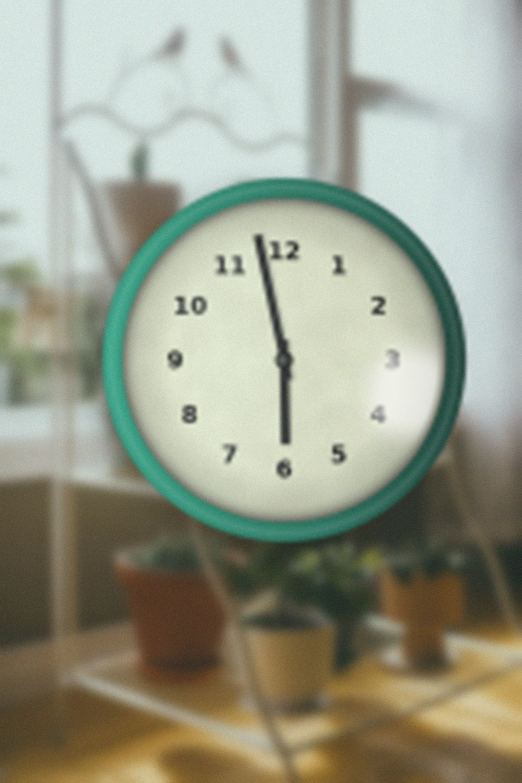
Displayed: 5h58
